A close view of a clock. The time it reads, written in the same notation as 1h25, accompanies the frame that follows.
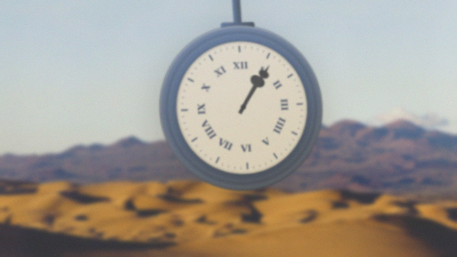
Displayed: 1h06
